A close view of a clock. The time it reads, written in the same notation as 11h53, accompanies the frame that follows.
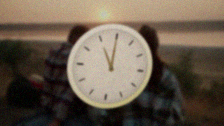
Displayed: 11h00
